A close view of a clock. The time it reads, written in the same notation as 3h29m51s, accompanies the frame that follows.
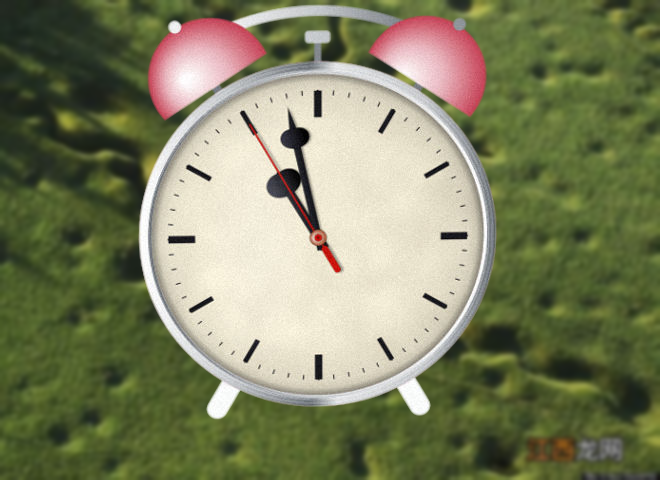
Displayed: 10h57m55s
